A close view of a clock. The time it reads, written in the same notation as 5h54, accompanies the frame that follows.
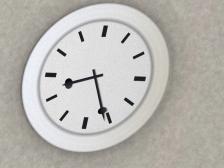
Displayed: 8h26
